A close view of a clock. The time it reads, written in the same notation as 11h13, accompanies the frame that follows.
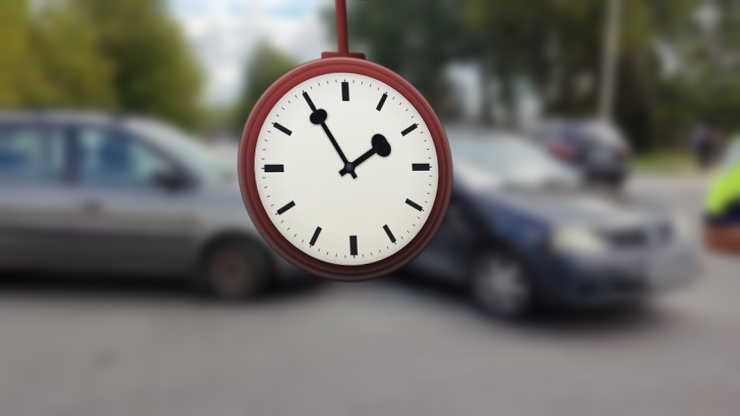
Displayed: 1h55
